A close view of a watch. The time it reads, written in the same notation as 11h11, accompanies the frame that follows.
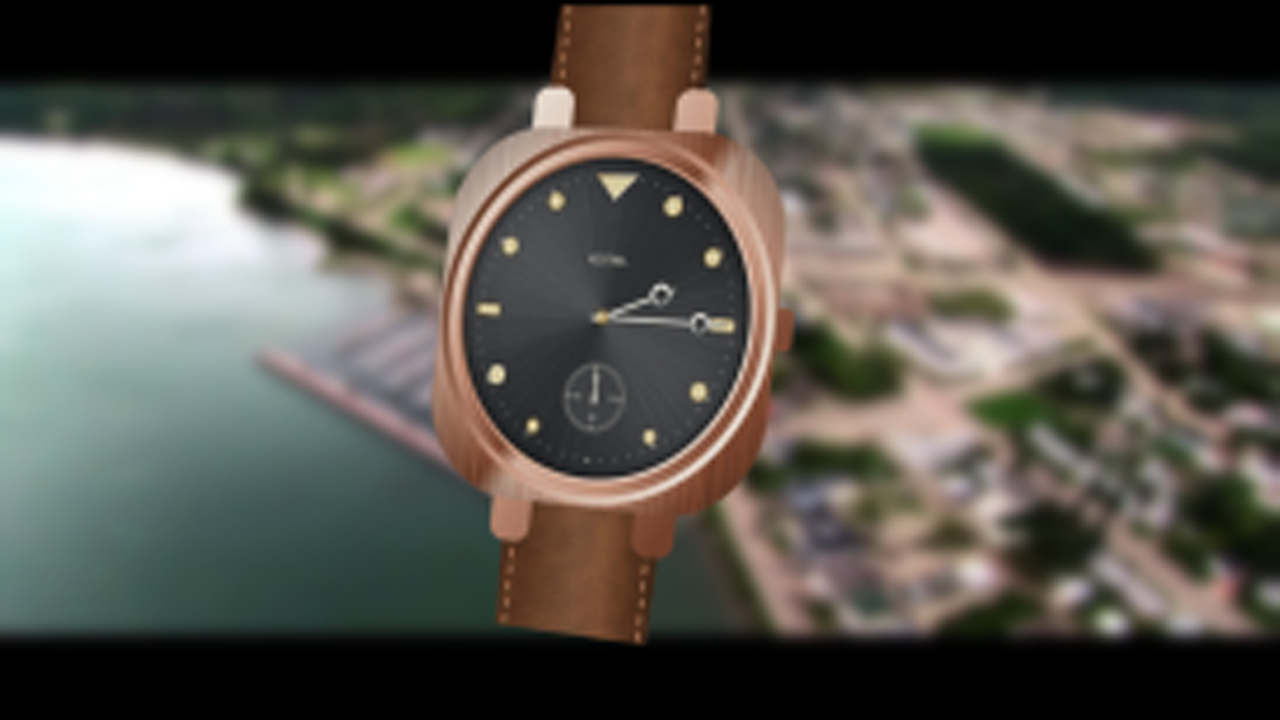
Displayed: 2h15
